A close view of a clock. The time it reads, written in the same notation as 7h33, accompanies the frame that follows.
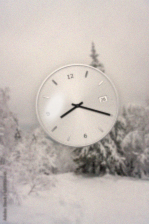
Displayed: 8h20
